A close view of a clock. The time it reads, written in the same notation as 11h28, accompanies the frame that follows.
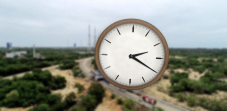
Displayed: 2h20
